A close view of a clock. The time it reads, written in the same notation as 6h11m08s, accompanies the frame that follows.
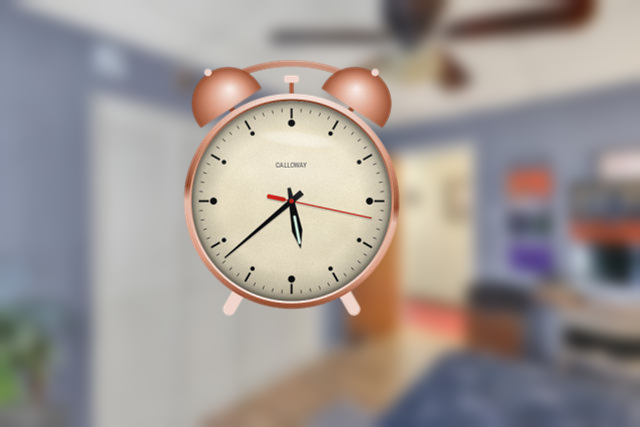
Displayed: 5h38m17s
